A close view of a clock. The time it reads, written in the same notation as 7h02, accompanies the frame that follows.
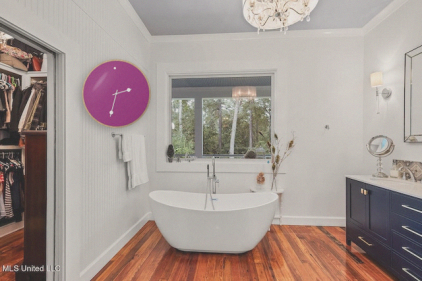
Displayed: 2h33
